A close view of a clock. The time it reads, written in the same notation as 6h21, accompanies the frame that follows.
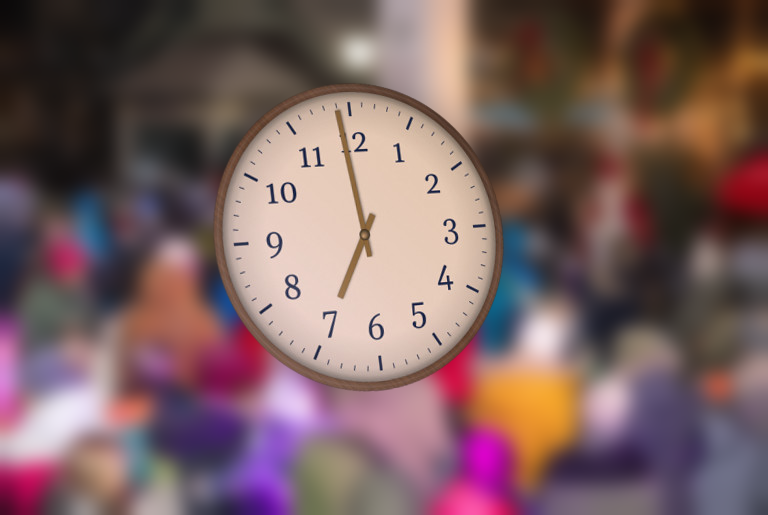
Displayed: 6h59
